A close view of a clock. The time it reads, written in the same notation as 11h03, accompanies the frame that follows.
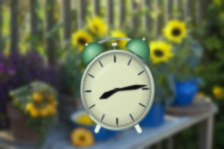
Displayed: 8h14
